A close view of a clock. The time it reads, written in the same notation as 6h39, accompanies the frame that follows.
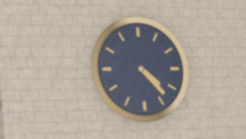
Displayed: 4h23
